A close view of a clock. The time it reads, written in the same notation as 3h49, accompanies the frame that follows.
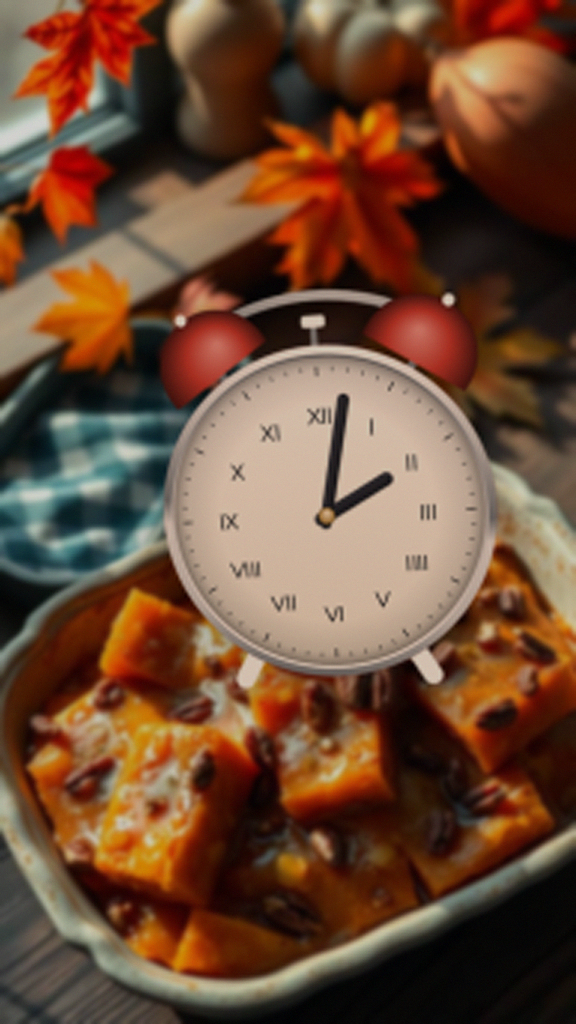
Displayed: 2h02
